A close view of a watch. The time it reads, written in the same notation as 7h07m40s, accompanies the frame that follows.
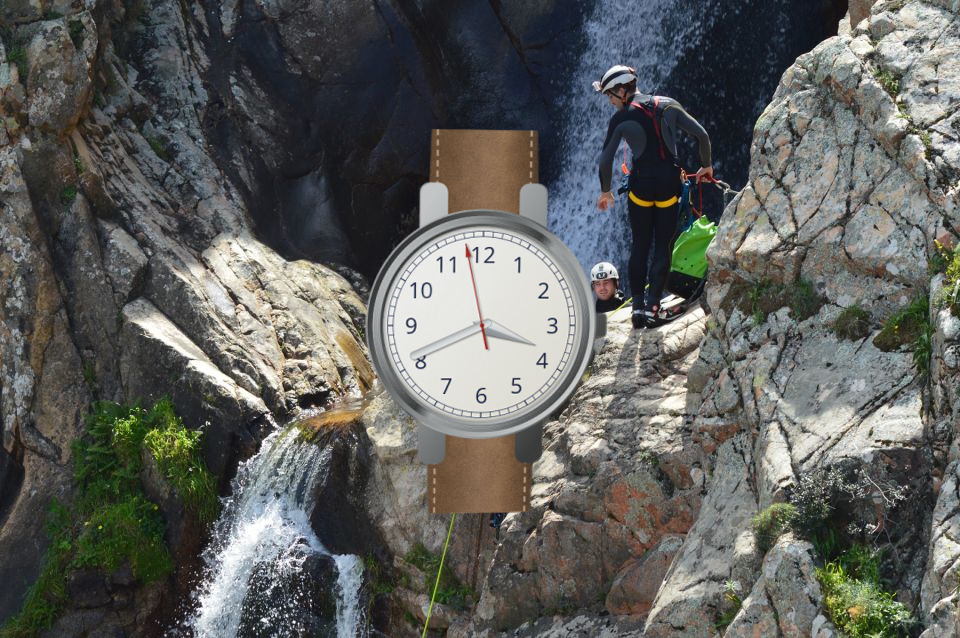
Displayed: 3h40m58s
